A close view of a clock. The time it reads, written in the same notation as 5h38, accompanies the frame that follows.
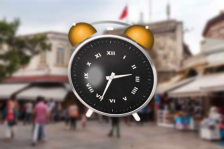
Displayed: 2h34
